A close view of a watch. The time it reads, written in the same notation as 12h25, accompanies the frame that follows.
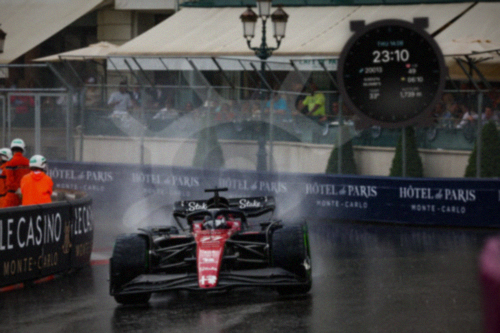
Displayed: 23h10
